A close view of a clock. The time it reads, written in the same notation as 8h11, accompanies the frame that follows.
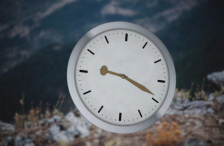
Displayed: 9h19
